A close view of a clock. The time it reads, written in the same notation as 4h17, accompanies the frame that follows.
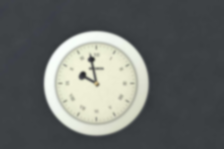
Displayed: 9h58
